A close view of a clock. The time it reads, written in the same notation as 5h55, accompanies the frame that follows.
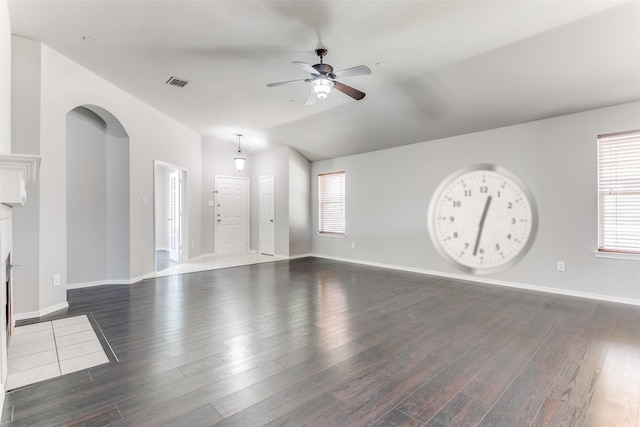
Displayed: 12h32
